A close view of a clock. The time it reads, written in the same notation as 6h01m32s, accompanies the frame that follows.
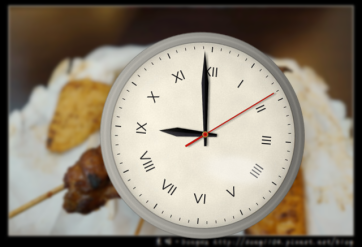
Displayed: 8h59m09s
